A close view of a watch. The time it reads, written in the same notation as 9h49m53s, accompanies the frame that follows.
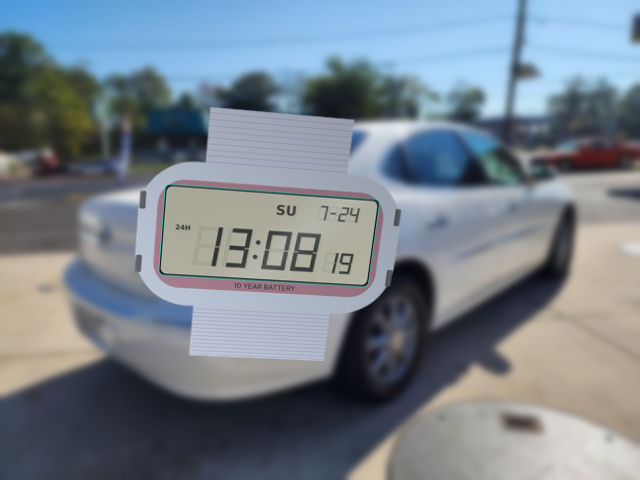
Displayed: 13h08m19s
